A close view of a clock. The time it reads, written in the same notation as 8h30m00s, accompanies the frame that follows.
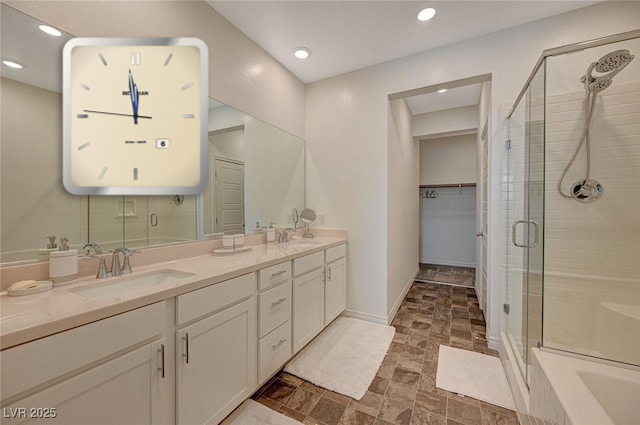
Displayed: 11h58m46s
